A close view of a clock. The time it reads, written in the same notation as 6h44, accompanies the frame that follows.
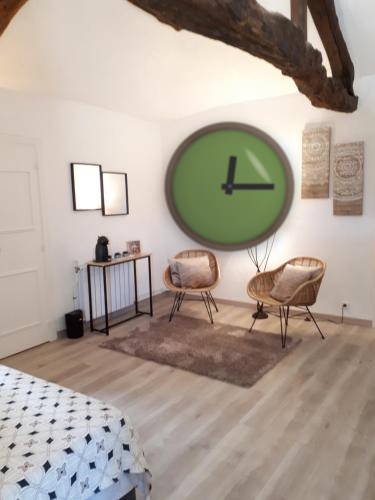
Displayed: 12h15
